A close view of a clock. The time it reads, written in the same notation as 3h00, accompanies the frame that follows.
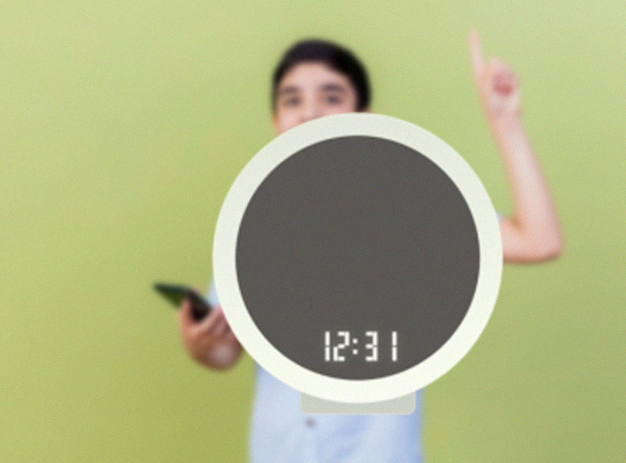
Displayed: 12h31
